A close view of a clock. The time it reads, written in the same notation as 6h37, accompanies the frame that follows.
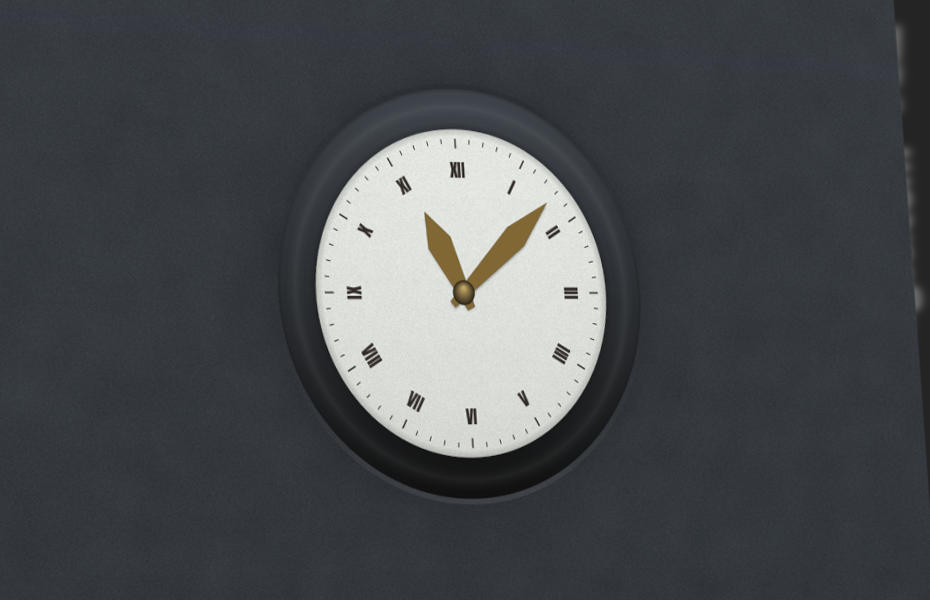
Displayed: 11h08
